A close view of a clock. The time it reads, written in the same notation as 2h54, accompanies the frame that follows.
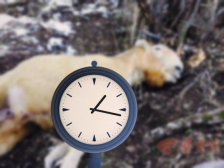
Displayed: 1h17
